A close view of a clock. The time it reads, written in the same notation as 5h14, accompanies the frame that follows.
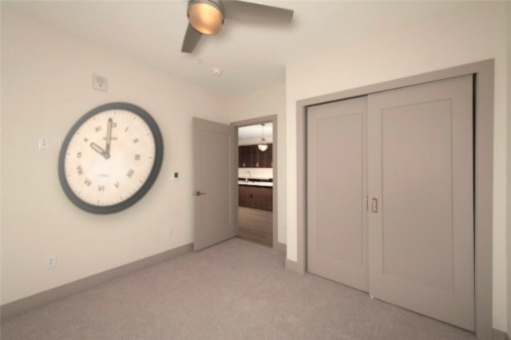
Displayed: 9h59
